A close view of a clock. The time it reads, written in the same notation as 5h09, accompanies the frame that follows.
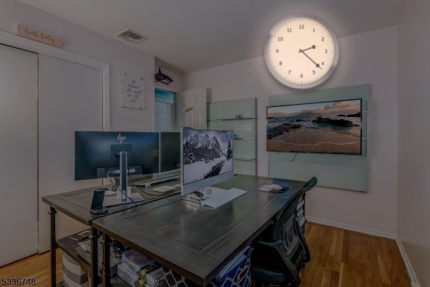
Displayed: 2h22
